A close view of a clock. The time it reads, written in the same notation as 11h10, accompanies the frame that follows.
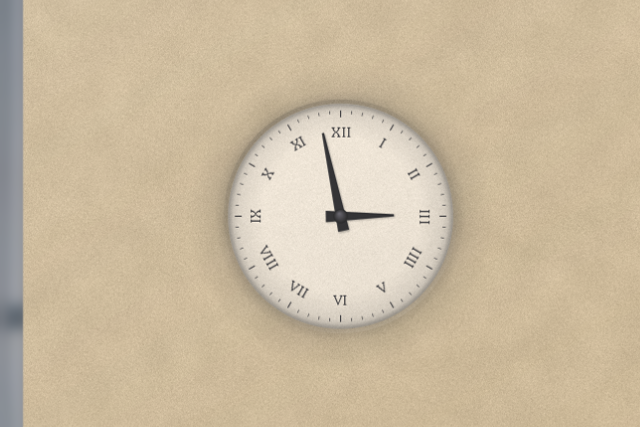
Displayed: 2h58
